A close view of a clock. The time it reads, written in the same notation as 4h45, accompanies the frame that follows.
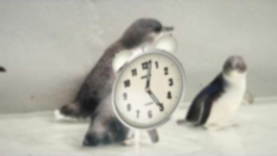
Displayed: 5h02
